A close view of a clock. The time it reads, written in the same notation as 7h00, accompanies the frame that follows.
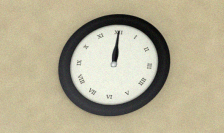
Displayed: 12h00
